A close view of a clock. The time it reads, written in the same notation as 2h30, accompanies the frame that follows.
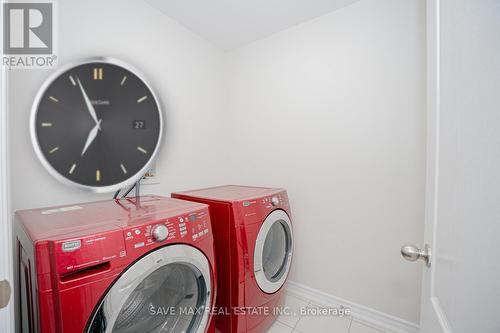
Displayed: 6h56
